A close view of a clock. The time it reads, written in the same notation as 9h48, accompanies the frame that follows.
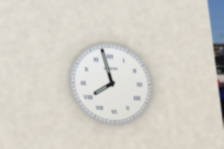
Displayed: 7h58
